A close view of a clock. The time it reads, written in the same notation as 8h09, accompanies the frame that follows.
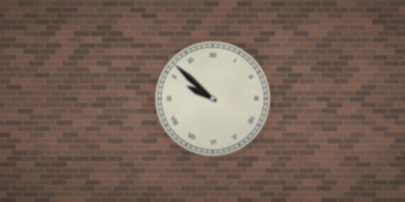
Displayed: 9h52
